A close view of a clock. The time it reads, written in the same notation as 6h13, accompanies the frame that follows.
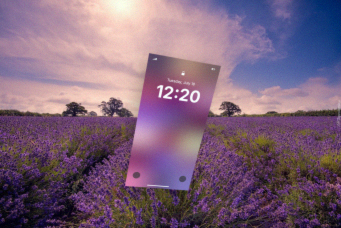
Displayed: 12h20
